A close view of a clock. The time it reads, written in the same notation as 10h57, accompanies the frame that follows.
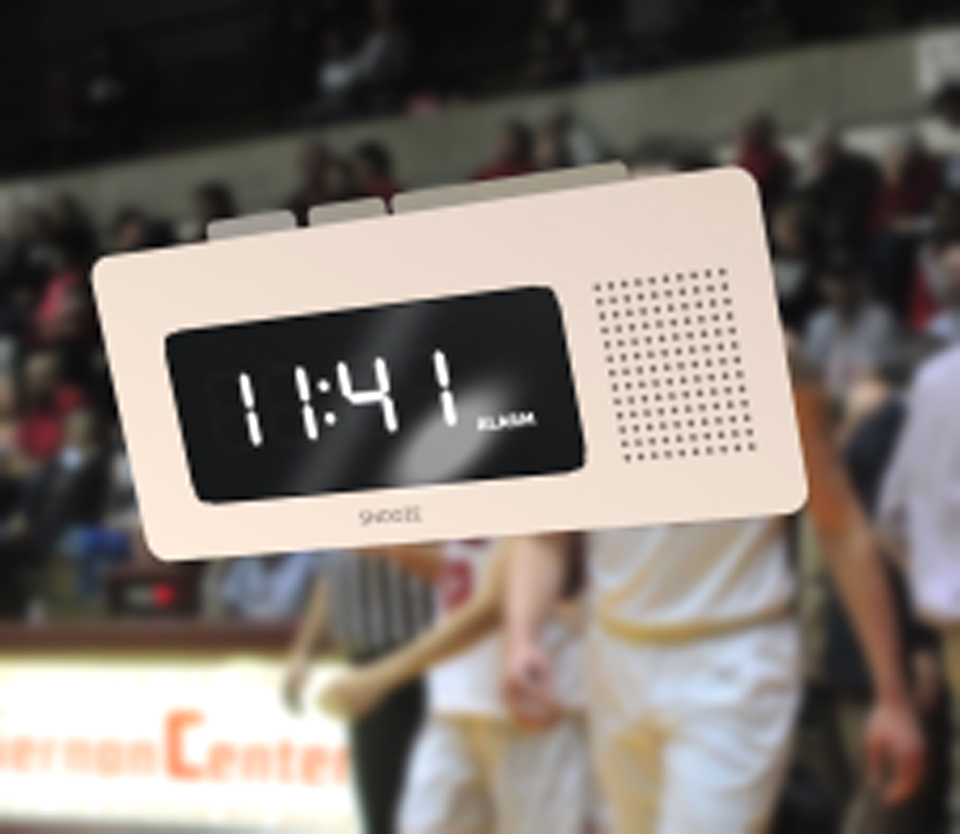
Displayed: 11h41
